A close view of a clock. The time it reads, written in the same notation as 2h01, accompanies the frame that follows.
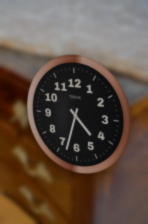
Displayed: 4h33
